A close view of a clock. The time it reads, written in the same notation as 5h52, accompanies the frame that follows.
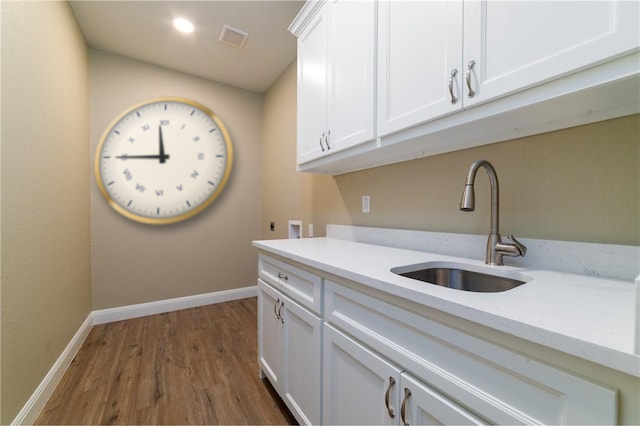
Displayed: 11h45
